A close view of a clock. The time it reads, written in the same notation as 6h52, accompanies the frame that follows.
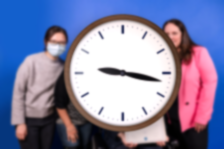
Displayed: 9h17
